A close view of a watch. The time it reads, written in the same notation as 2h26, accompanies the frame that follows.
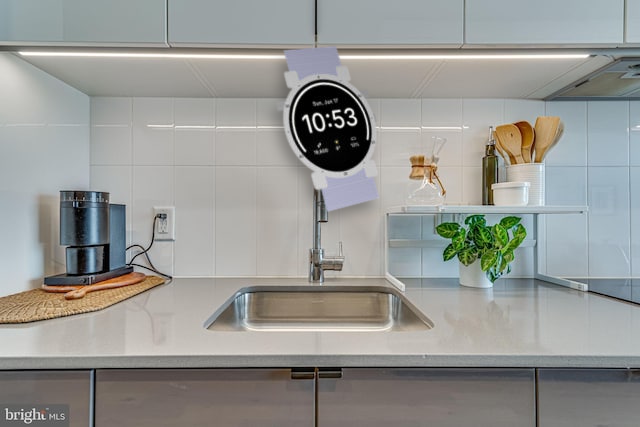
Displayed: 10h53
